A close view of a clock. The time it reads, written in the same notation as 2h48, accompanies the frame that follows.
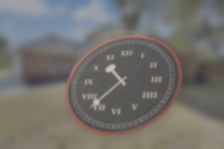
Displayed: 10h37
